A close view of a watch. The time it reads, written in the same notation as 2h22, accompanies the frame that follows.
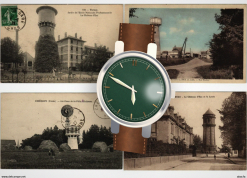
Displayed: 5h49
